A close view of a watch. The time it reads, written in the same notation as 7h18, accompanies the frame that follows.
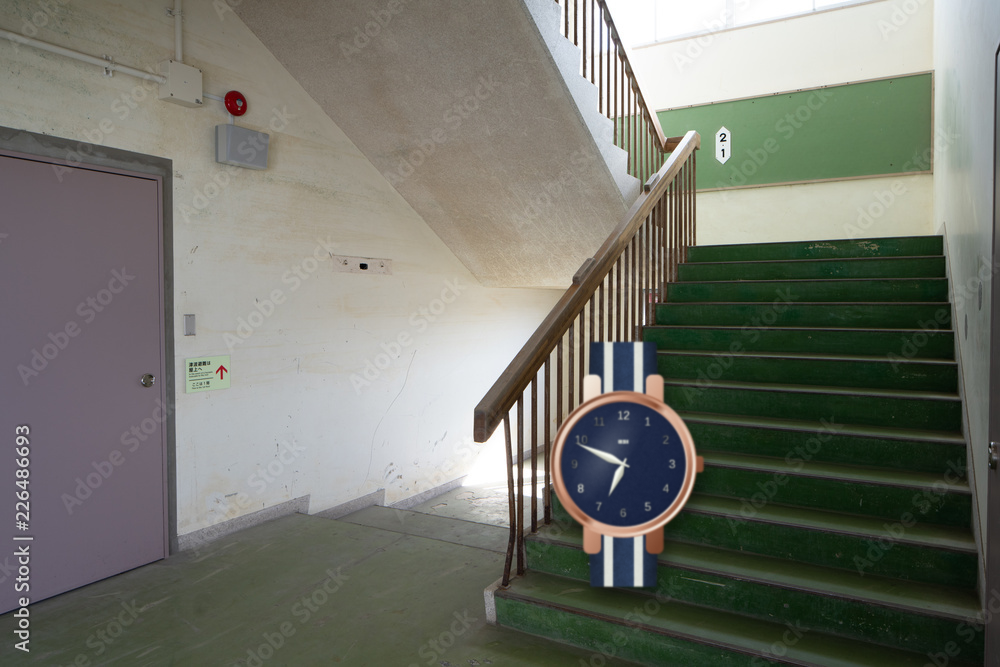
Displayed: 6h49
